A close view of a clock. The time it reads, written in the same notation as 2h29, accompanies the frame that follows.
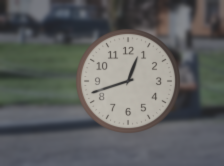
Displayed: 12h42
